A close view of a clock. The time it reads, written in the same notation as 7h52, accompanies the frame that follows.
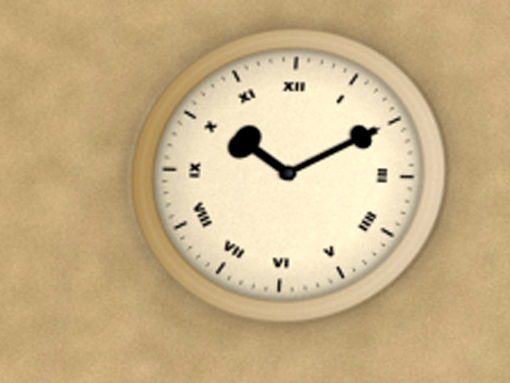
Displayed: 10h10
